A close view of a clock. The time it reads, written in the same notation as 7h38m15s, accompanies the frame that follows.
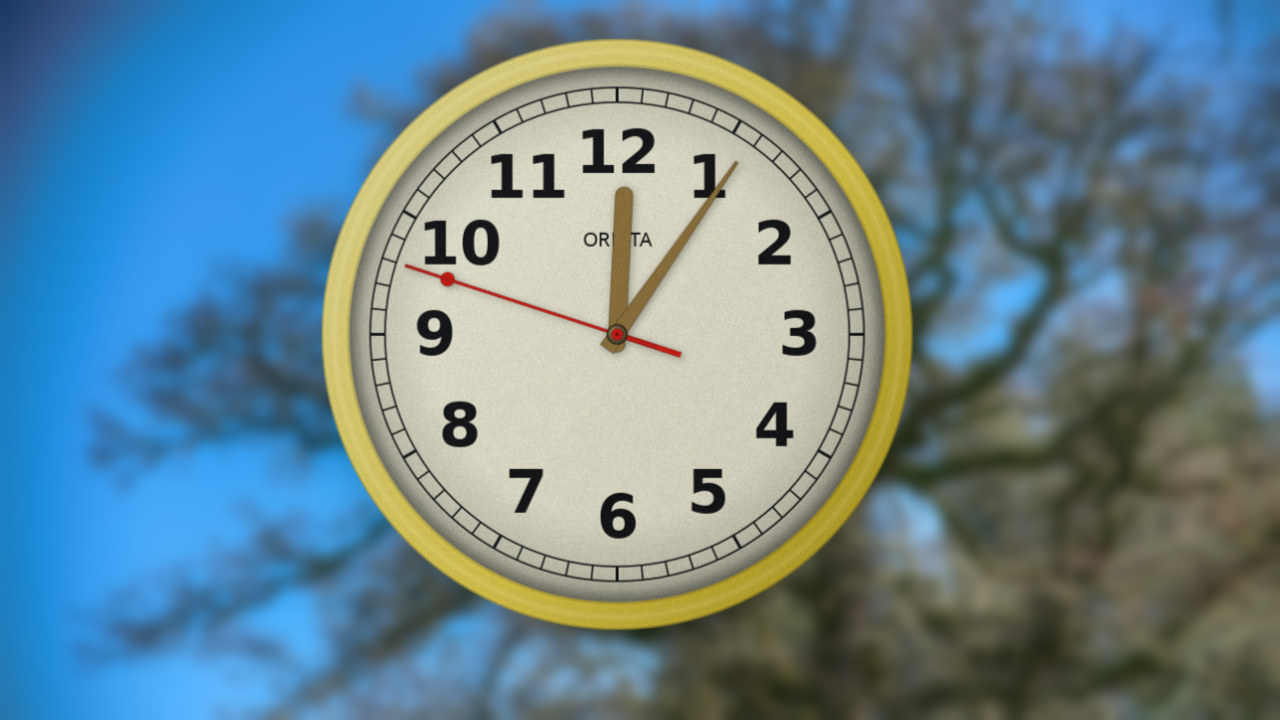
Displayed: 12h05m48s
